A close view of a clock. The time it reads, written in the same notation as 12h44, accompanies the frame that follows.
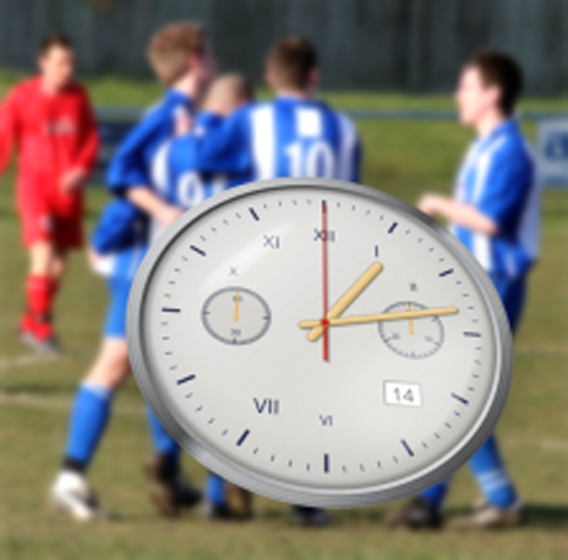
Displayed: 1h13
